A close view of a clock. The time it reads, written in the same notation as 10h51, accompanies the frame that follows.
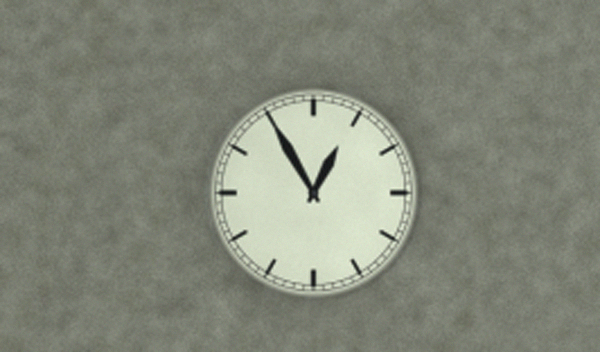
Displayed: 12h55
